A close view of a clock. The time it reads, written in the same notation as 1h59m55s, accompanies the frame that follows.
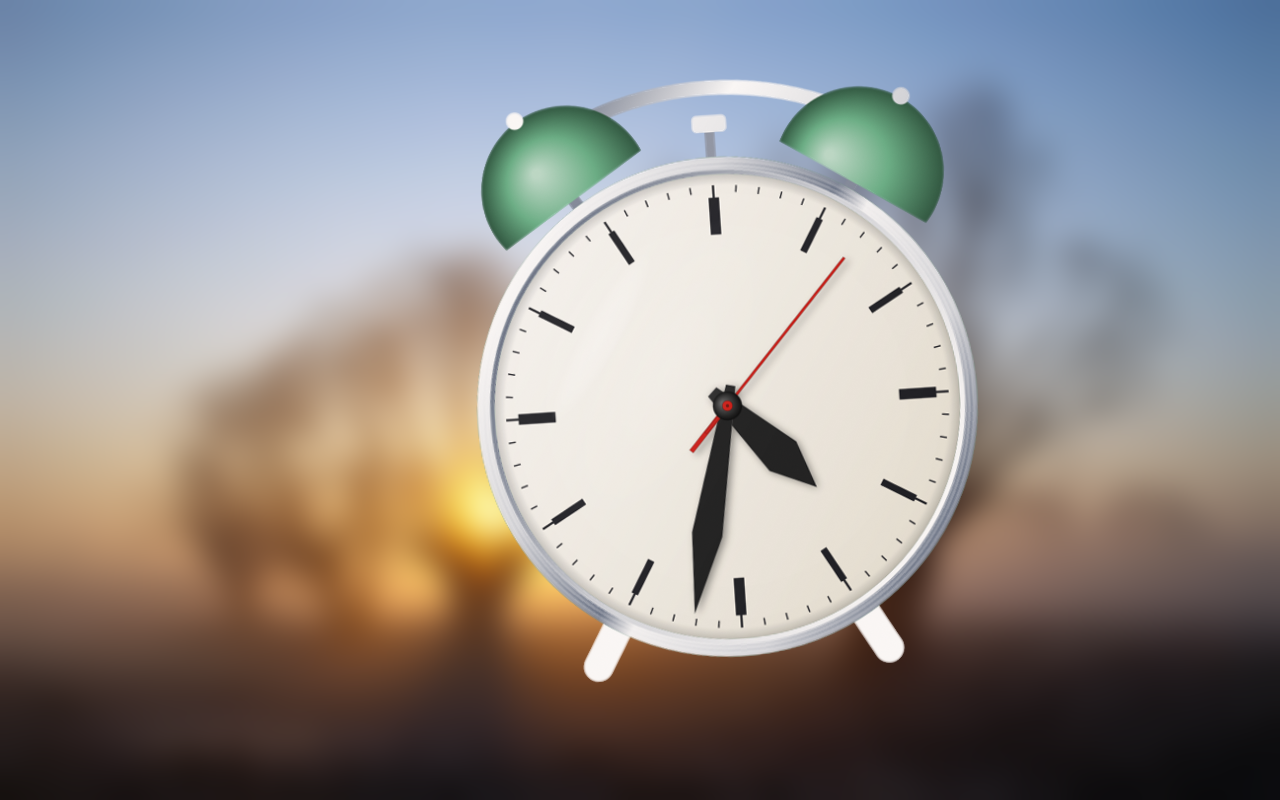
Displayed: 4h32m07s
